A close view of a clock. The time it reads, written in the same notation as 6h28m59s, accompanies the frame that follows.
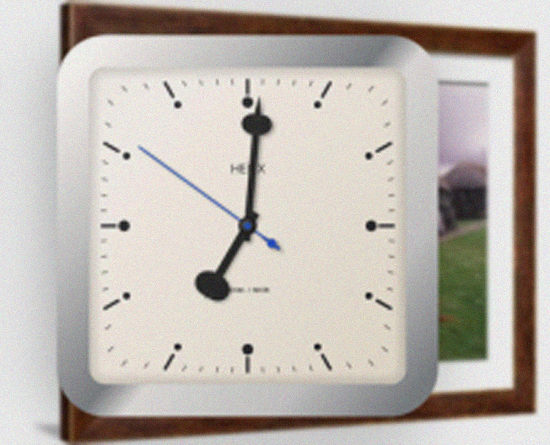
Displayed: 7h00m51s
